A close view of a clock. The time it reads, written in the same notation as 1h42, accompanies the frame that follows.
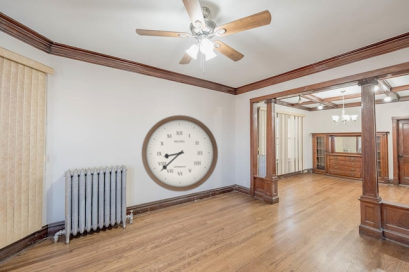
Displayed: 8h38
